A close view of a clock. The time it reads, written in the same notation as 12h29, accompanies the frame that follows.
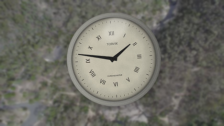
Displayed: 1h47
